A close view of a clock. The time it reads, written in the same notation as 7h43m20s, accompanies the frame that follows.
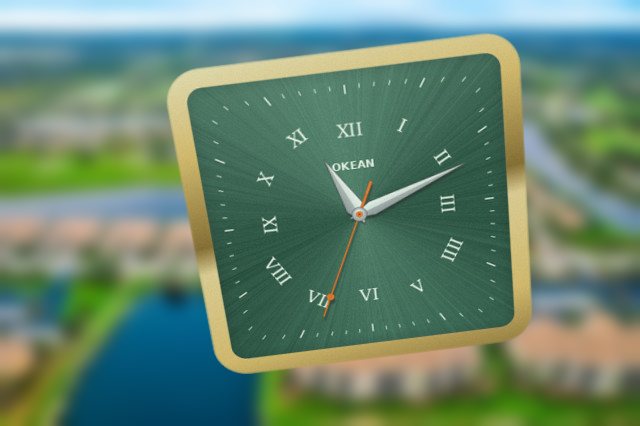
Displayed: 11h11m34s
